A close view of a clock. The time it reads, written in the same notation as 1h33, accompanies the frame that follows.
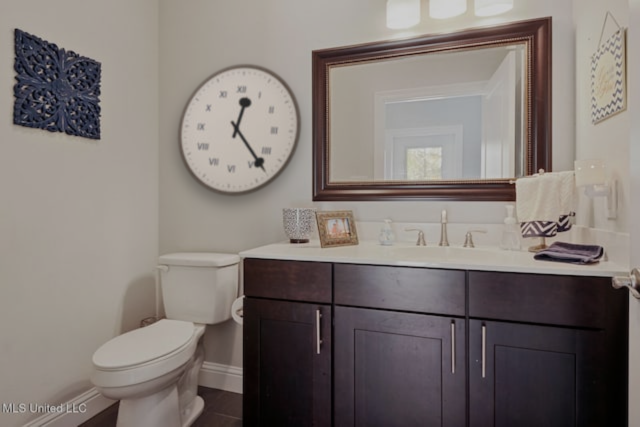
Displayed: 12h23
